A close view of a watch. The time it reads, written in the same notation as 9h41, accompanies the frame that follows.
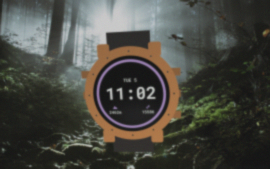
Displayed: 11h02
